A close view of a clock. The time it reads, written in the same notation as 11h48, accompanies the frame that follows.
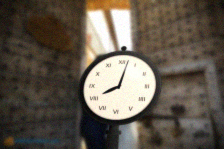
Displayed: 8h02
